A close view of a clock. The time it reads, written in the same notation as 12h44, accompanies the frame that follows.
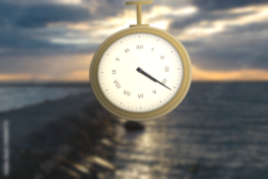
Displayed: 4h21
